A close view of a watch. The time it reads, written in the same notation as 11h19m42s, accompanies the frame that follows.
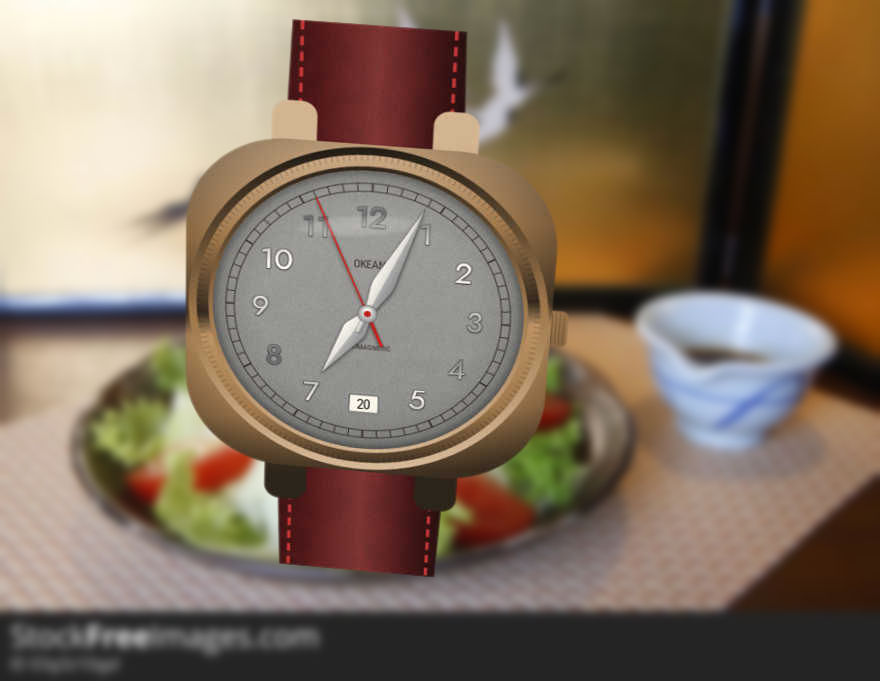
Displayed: 7h03m56s
